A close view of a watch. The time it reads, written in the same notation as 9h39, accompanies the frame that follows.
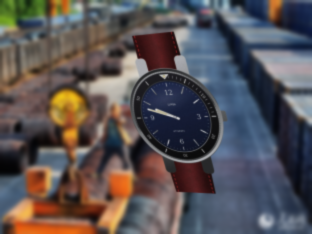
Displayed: 9h48
